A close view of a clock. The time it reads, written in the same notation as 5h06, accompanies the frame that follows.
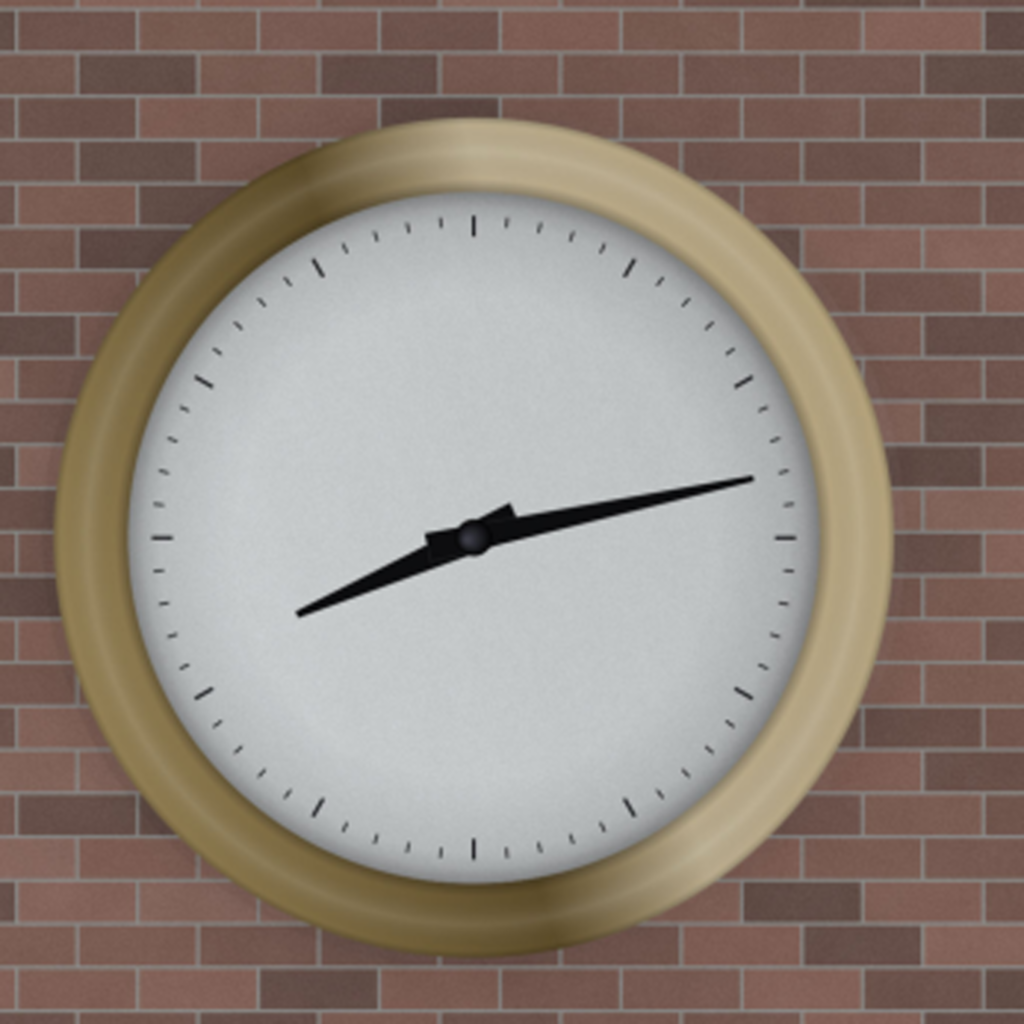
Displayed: 8h13
